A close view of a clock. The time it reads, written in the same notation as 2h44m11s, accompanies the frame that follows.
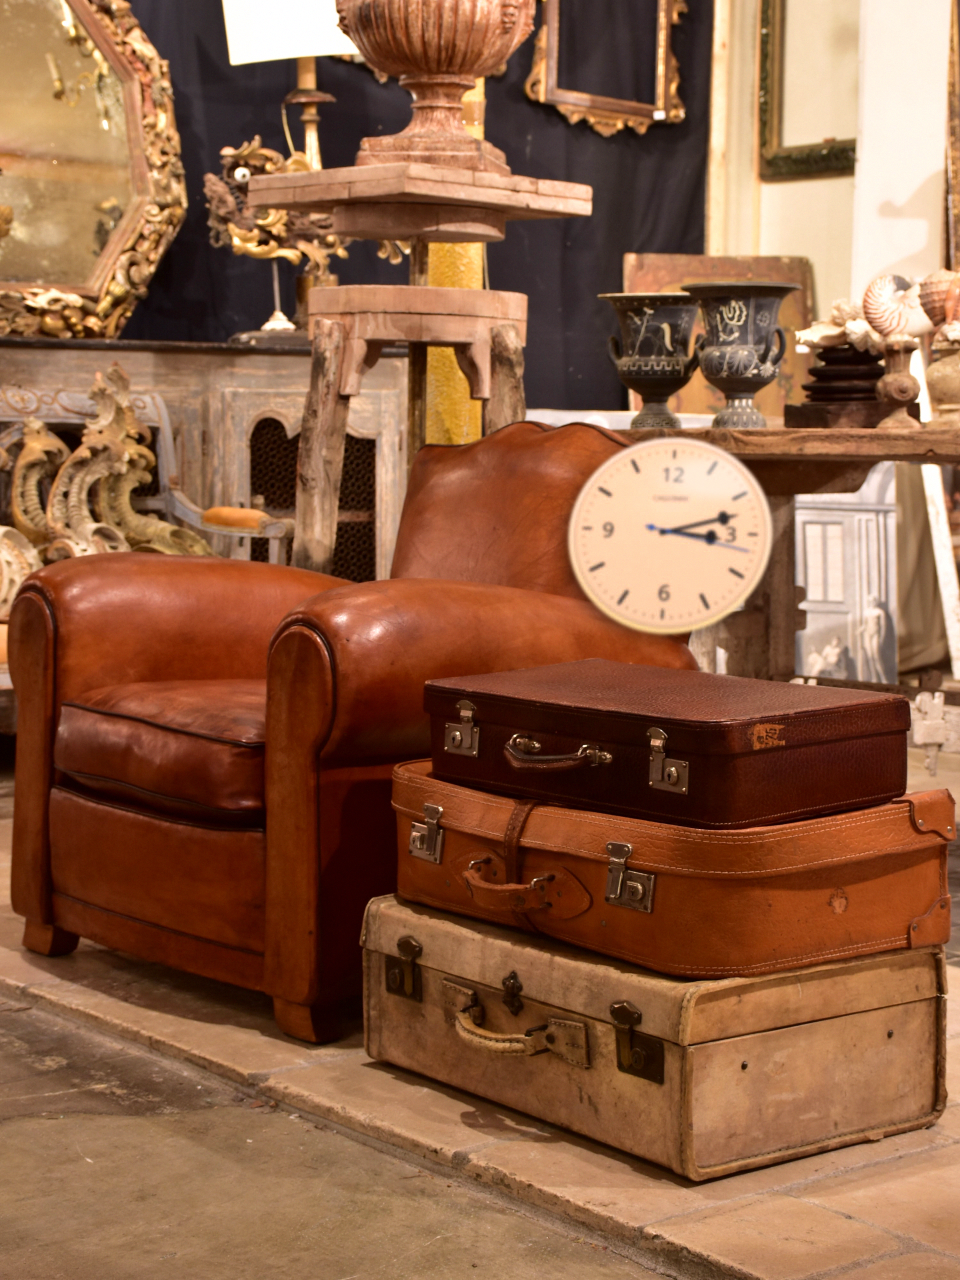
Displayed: 3h12m17s
